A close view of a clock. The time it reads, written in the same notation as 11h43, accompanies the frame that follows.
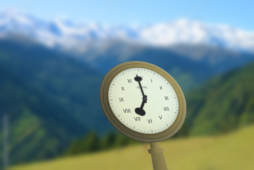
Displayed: 6h59
